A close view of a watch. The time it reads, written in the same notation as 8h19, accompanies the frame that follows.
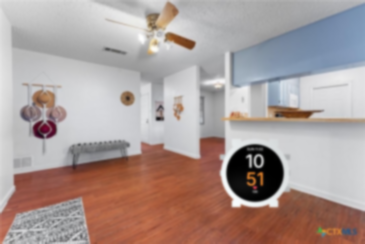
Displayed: 10h51
